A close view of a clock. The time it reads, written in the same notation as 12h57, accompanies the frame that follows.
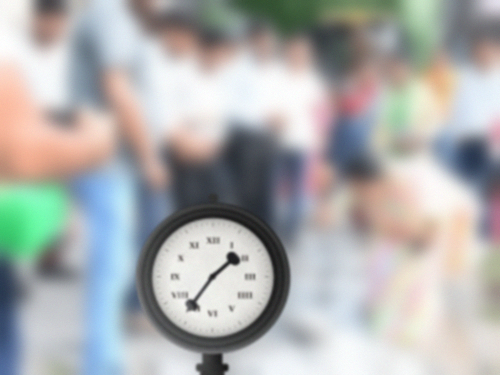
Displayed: 1h36
